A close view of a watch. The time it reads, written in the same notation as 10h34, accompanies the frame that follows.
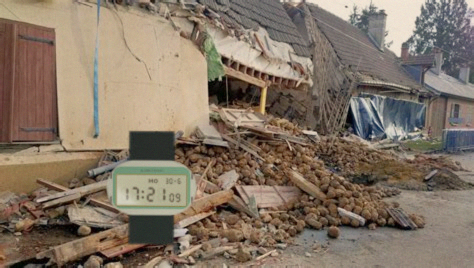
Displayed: 17h21
